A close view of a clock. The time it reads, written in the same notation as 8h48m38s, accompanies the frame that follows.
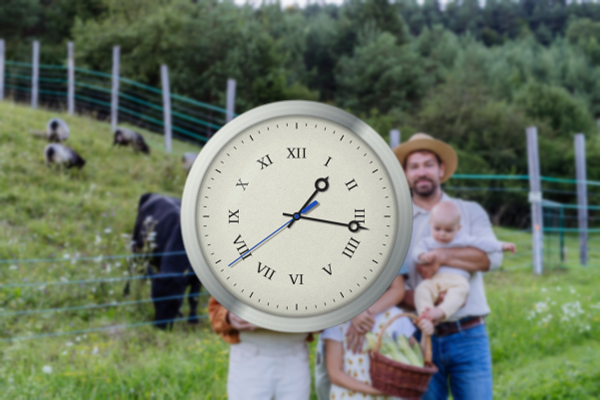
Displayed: 1h16m39s
